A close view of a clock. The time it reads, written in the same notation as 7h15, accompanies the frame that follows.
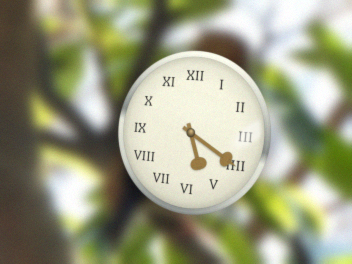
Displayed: 5h20
